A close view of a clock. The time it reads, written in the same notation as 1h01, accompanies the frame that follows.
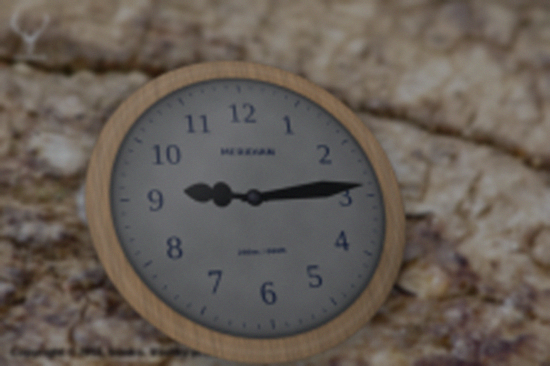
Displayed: 9h14
